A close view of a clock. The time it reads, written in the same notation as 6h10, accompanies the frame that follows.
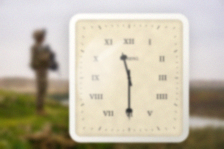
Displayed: 11h30
